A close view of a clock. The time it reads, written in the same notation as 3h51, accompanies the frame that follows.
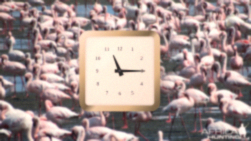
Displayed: 11h15
